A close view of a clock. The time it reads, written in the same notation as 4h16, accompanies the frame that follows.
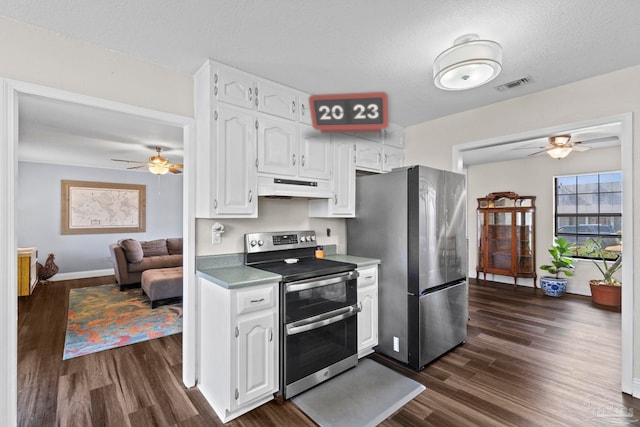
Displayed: 20h23
